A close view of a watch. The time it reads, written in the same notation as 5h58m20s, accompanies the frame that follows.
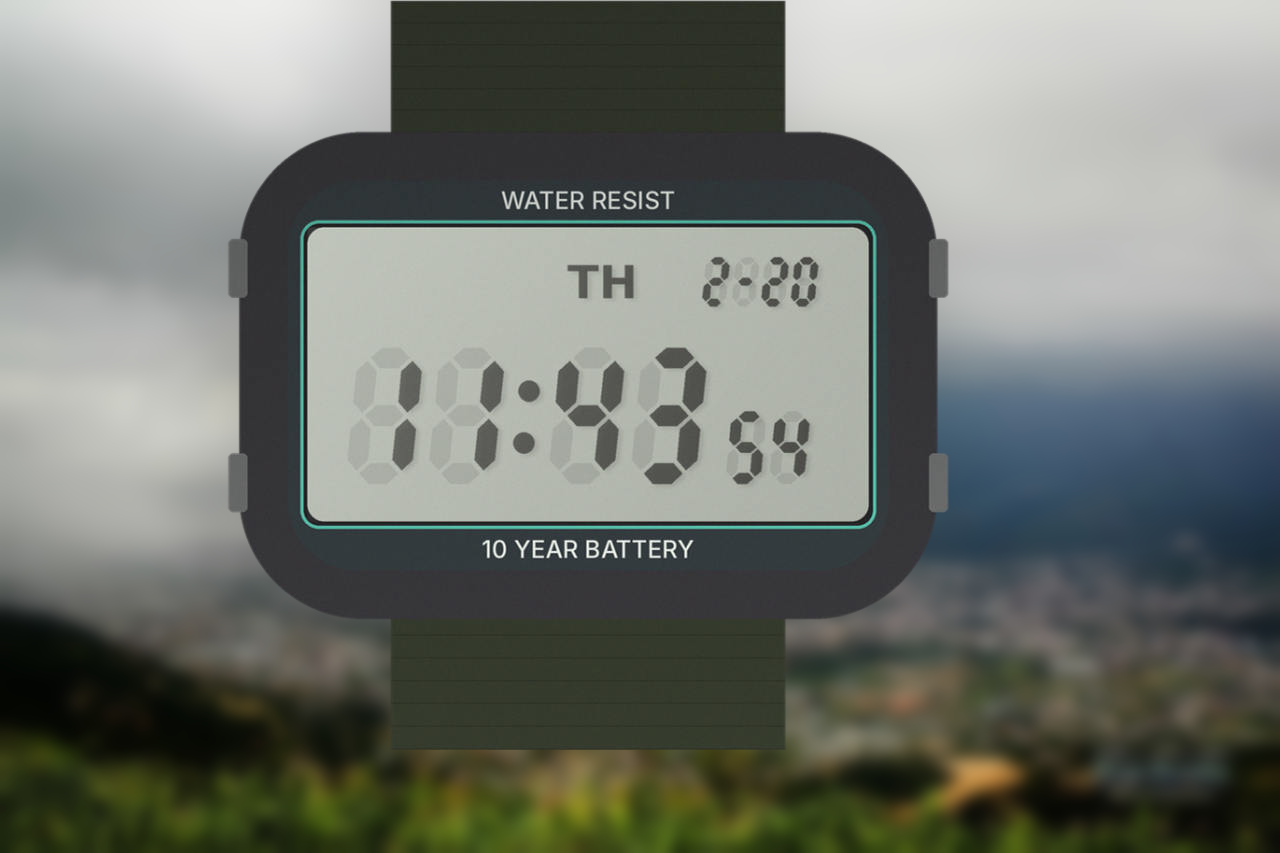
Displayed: 11h43m54s
